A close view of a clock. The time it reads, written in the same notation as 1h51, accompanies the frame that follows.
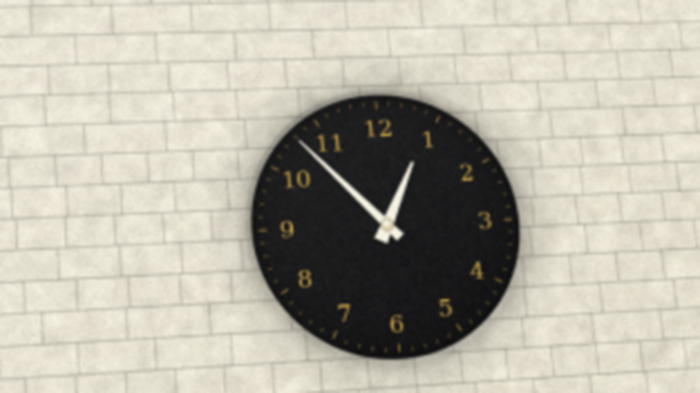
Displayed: 12h53
